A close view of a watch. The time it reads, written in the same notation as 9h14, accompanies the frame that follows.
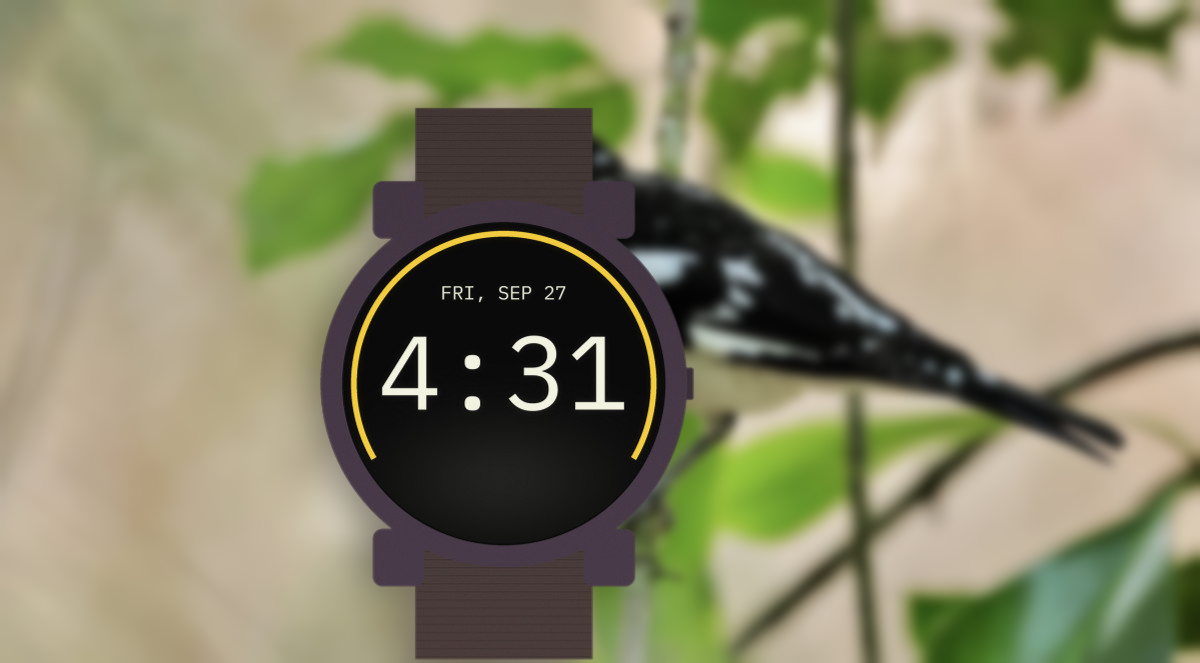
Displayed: 4h31
